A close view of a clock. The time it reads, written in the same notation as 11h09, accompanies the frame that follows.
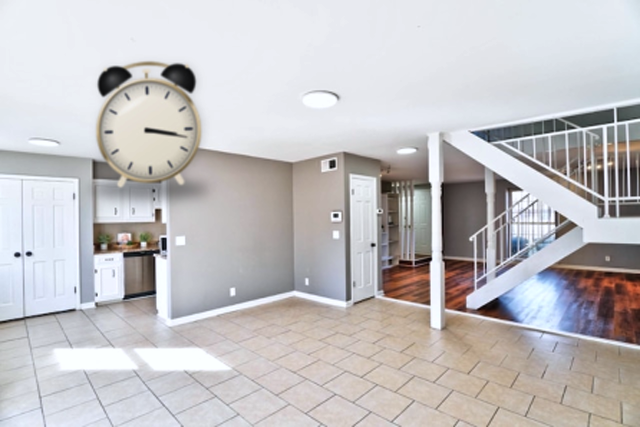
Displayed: 3h17
